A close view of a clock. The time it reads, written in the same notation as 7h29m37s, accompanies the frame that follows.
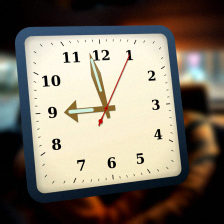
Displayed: 8h58m05s
